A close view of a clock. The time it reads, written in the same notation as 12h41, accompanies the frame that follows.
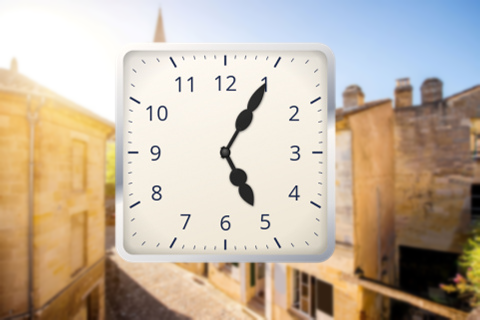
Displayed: 5h05
